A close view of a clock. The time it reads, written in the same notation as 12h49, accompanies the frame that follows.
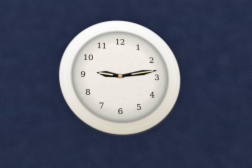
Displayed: 9h13
